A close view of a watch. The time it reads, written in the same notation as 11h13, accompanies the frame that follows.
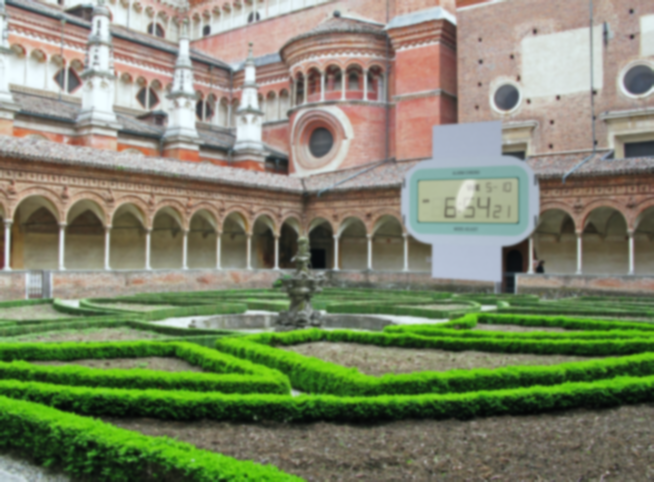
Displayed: 6h54
